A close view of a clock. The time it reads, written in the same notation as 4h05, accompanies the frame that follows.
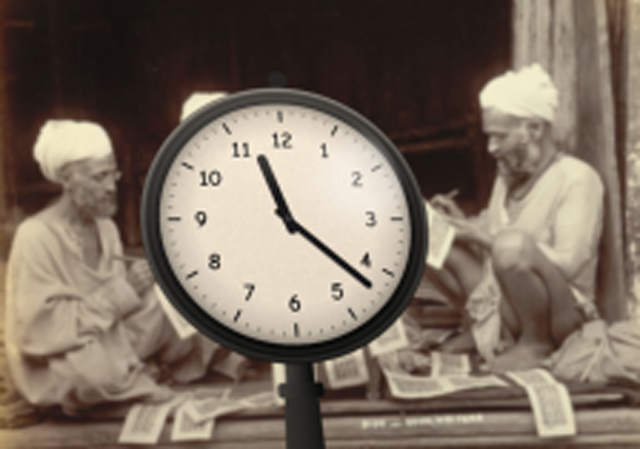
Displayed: 11h22
